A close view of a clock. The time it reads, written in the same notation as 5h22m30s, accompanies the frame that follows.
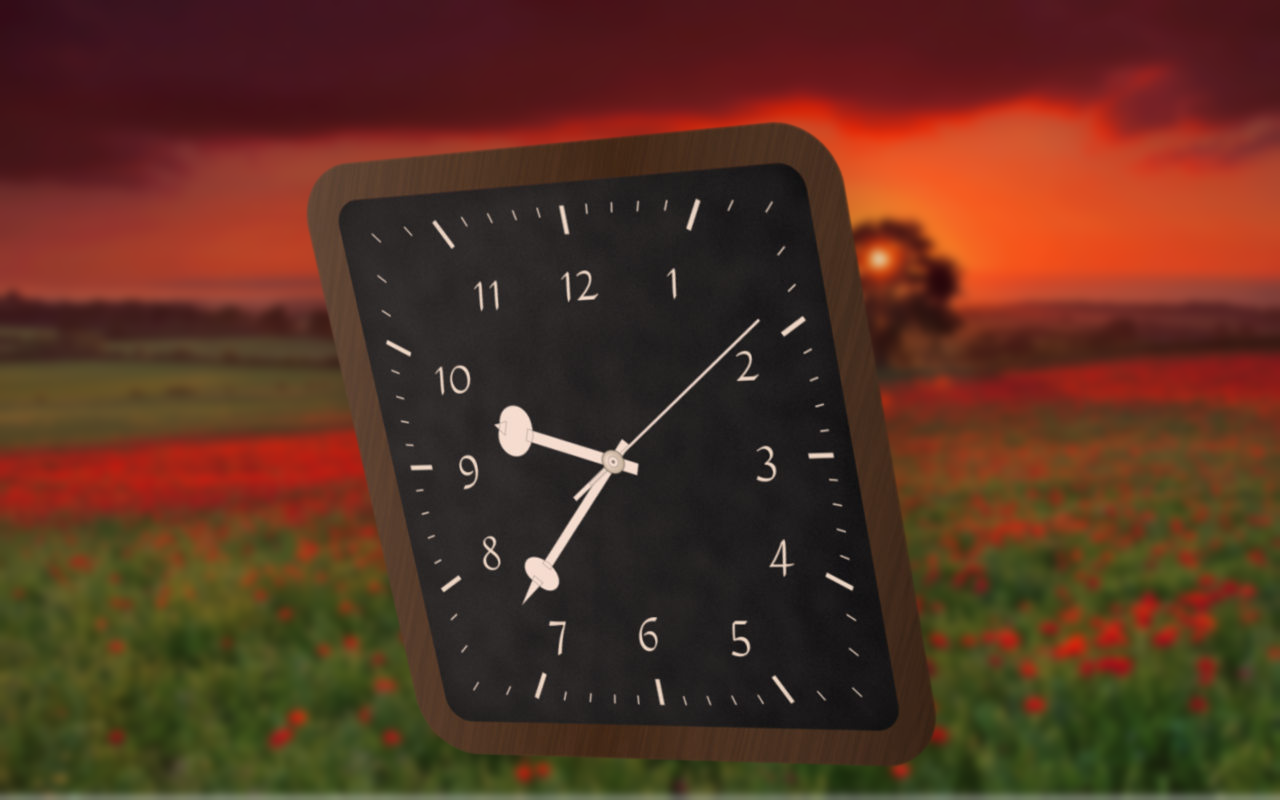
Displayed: 9h37m09s
